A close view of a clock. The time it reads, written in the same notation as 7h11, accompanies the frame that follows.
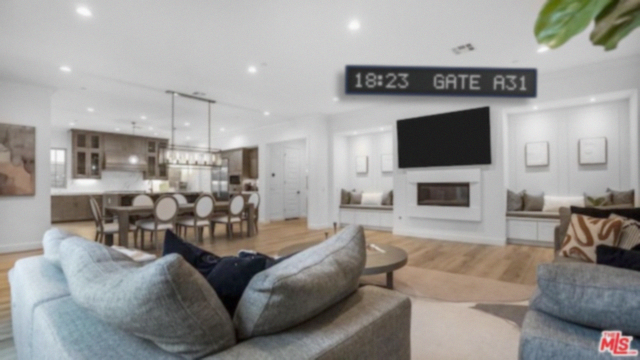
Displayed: 18h23
